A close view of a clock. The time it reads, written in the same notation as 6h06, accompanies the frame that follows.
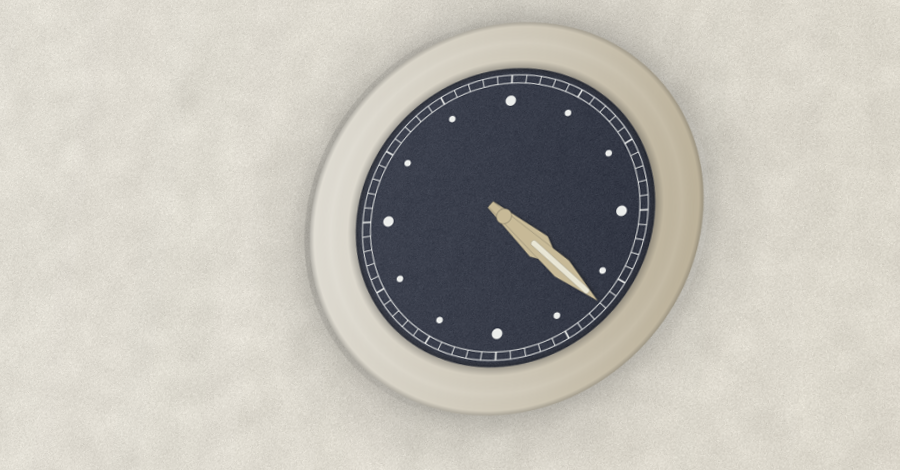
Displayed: 4h22
